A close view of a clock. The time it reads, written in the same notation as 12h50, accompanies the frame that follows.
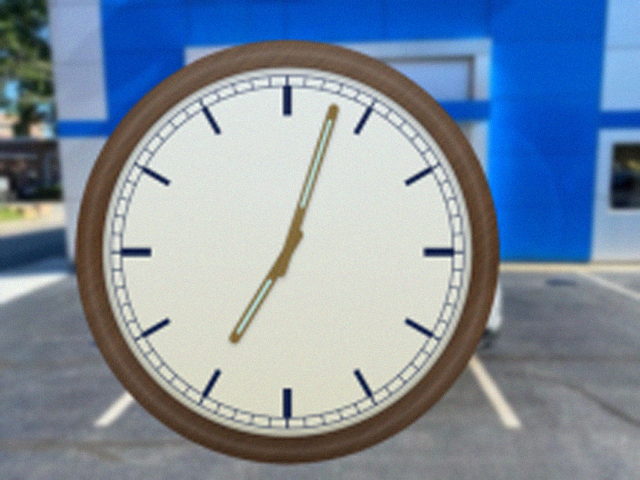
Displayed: 7h03
